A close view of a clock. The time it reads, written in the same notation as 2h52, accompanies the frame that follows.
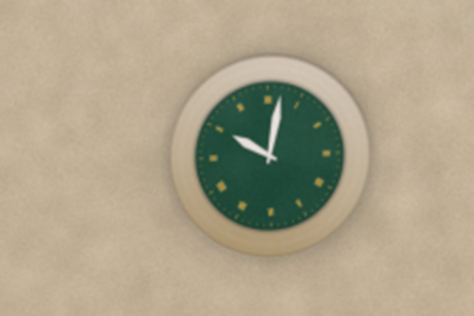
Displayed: 10h02
